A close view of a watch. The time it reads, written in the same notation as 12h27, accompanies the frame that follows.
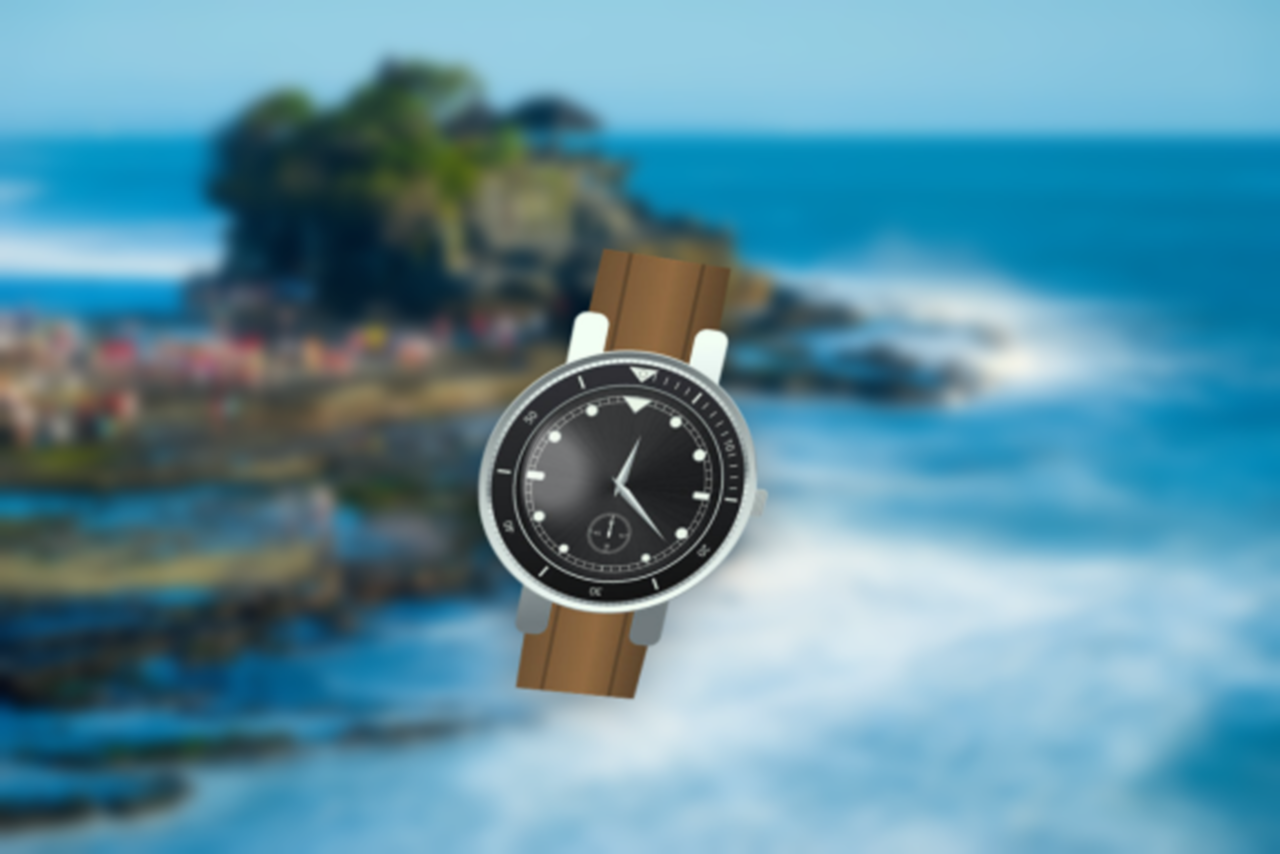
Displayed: 12h22
